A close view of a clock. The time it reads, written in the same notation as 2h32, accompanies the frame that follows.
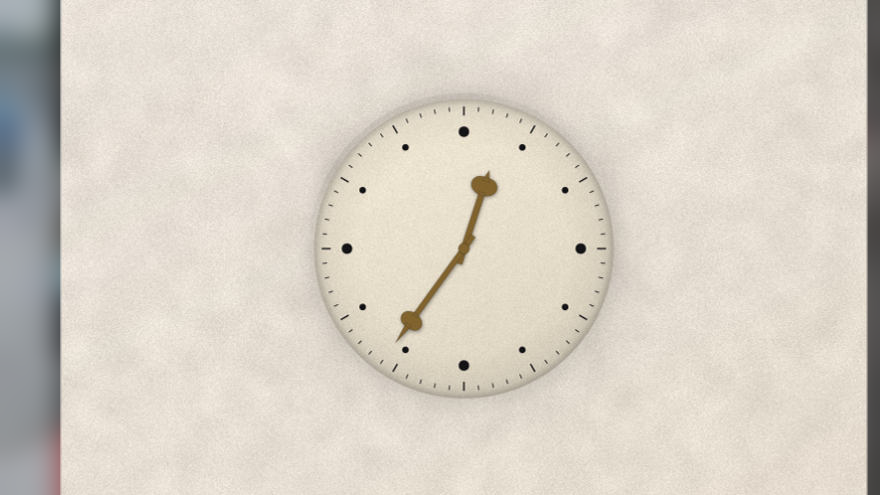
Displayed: 12h36
